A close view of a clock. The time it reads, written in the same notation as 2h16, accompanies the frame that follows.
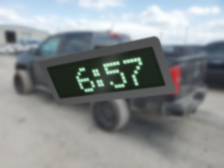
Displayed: 6h57
